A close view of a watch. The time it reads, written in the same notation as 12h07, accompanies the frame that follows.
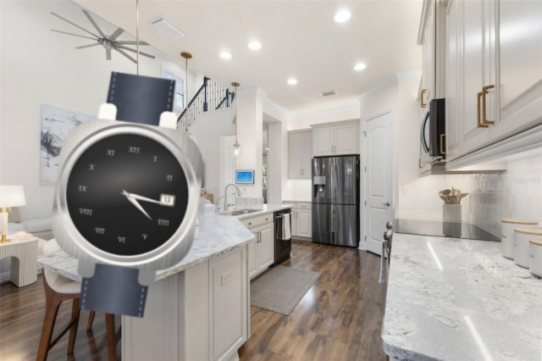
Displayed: 4h16
